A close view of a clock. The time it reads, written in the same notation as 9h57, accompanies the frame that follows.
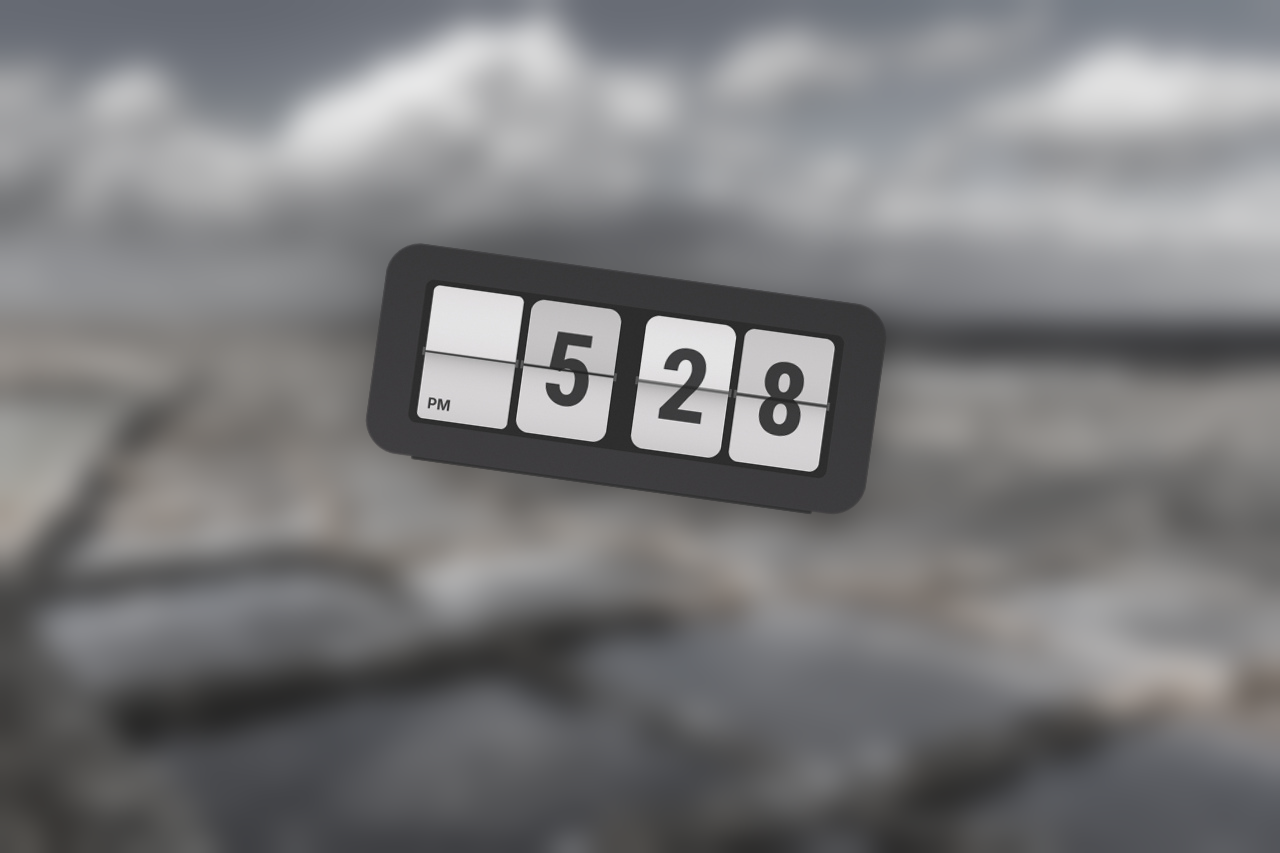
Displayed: 5h28
